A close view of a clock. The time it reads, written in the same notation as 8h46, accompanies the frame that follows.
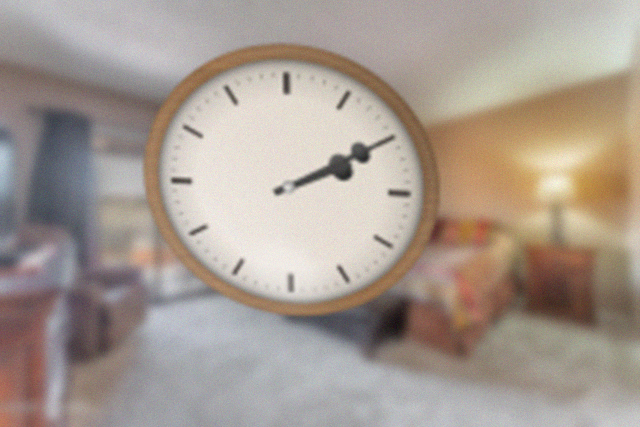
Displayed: 2h10
